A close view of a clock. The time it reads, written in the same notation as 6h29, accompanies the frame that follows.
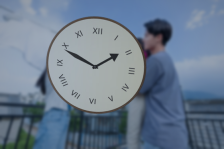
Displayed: 1h49
